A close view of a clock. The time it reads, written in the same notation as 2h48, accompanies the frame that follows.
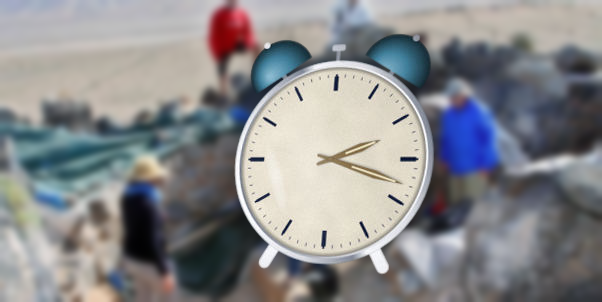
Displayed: 2h18
